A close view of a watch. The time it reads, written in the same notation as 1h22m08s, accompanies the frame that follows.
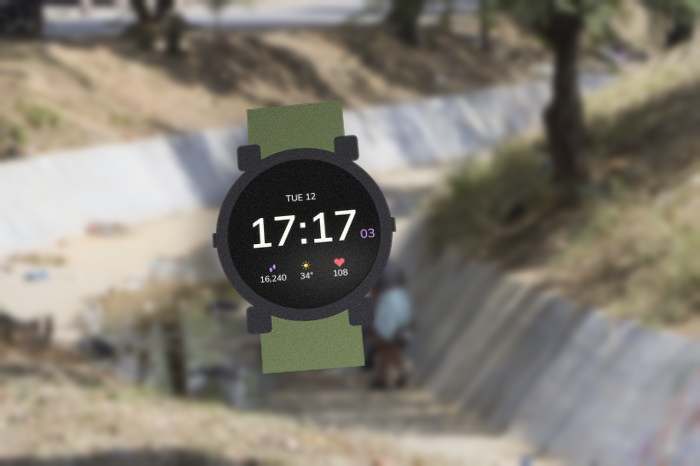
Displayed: 17h17m03s
